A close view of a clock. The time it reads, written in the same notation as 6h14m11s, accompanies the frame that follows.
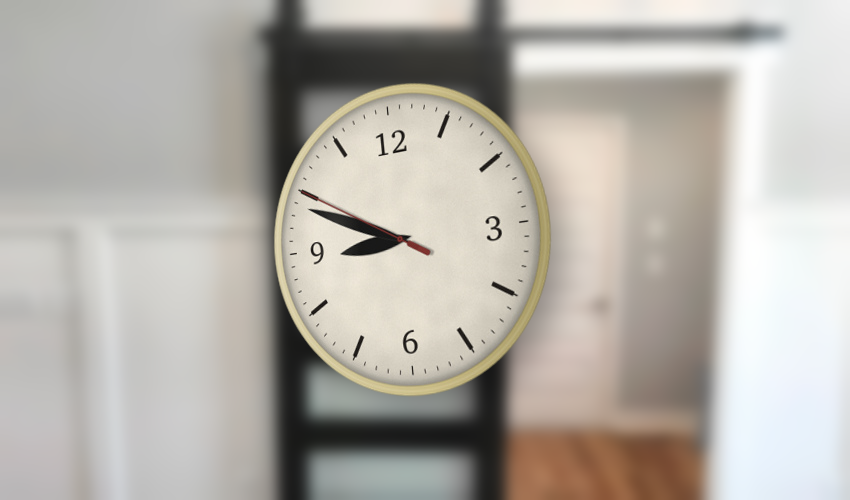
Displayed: 8h48m50s
